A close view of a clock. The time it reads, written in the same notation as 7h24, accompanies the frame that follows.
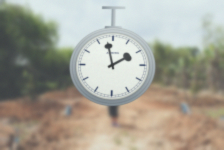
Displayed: 1h58
